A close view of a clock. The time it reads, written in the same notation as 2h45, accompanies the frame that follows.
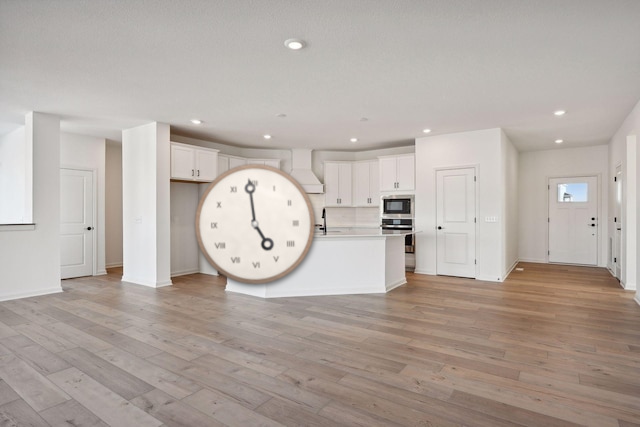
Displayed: 4h59
